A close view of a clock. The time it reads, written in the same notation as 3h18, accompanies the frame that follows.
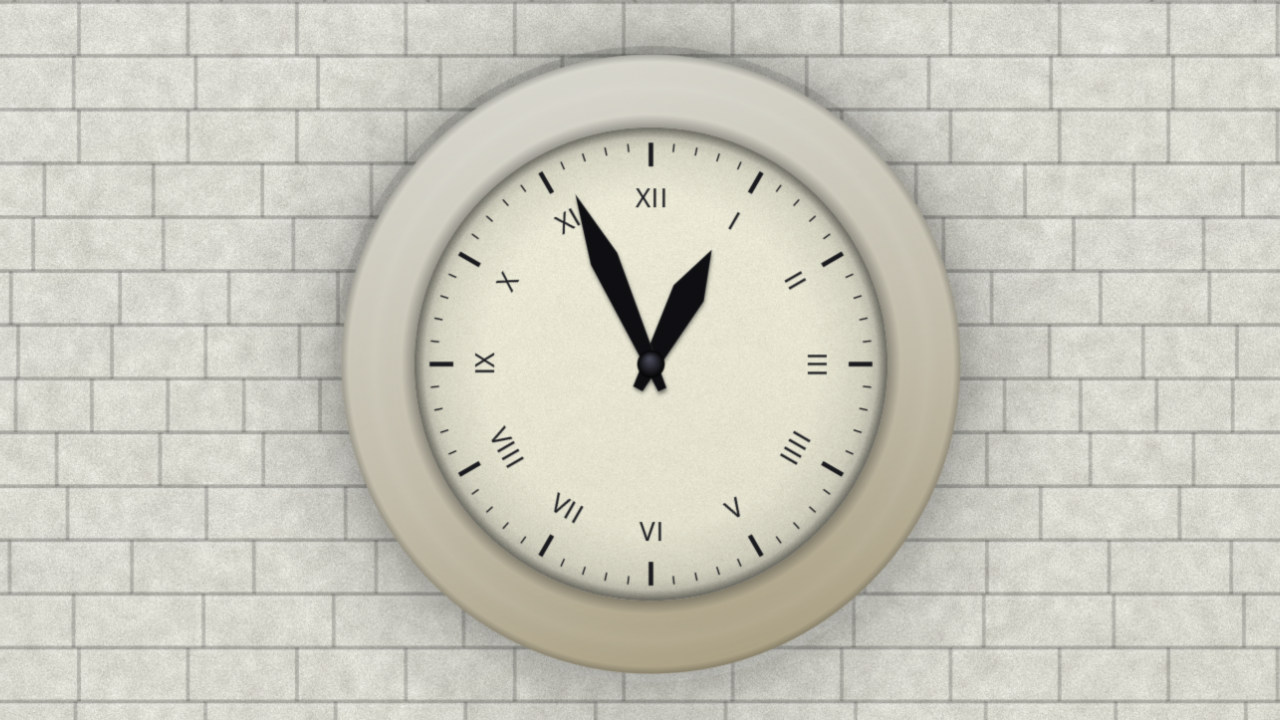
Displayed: 12h56
